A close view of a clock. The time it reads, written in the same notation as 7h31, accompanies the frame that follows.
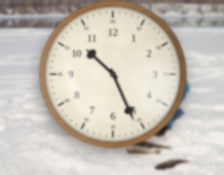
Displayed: 10h26
